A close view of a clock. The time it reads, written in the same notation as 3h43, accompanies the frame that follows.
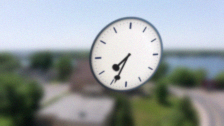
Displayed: 7h34
